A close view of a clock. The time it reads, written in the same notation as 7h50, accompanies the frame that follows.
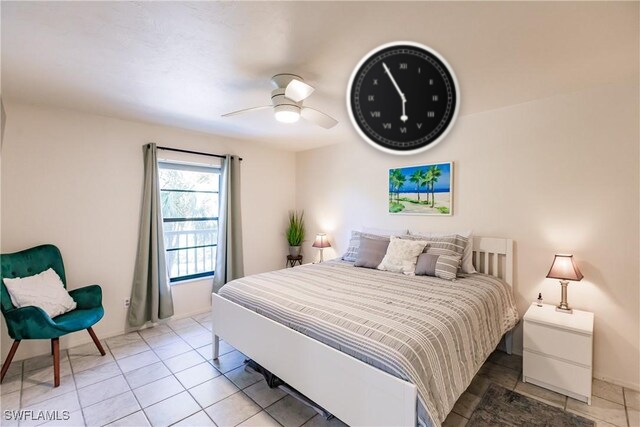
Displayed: 5h55
